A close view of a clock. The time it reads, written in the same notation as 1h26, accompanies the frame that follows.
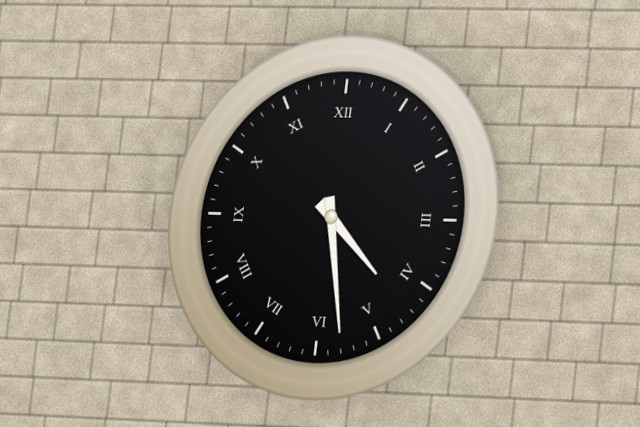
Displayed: 4h28
